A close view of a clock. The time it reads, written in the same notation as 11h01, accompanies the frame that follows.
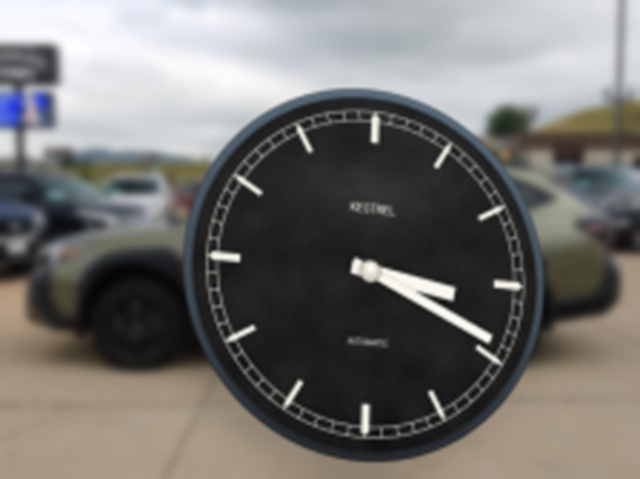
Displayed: 3h19
